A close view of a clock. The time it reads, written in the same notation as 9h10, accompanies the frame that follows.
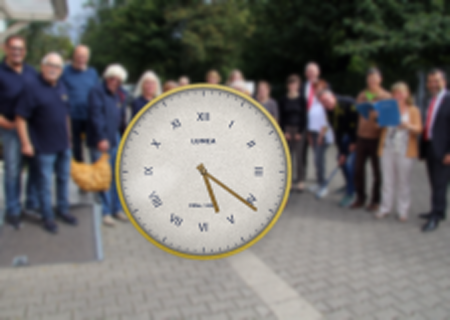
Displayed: 5h21
